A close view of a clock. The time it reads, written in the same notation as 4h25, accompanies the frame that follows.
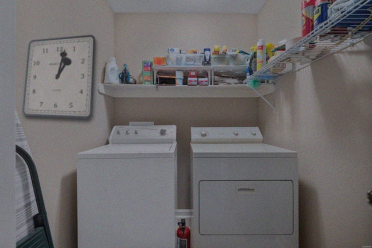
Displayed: 1h02
